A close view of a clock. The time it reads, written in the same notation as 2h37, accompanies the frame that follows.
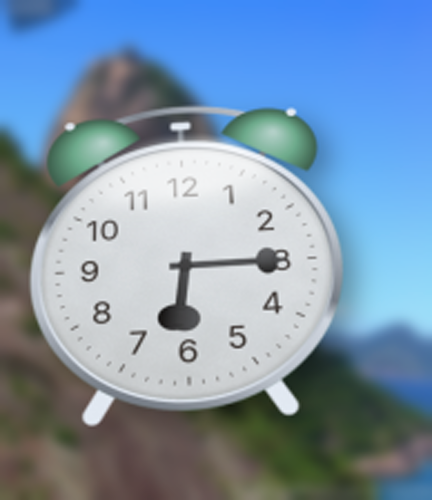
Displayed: 6h15
